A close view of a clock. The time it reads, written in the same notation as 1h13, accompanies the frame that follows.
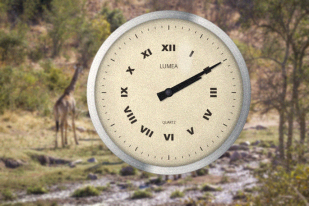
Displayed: 2h10
